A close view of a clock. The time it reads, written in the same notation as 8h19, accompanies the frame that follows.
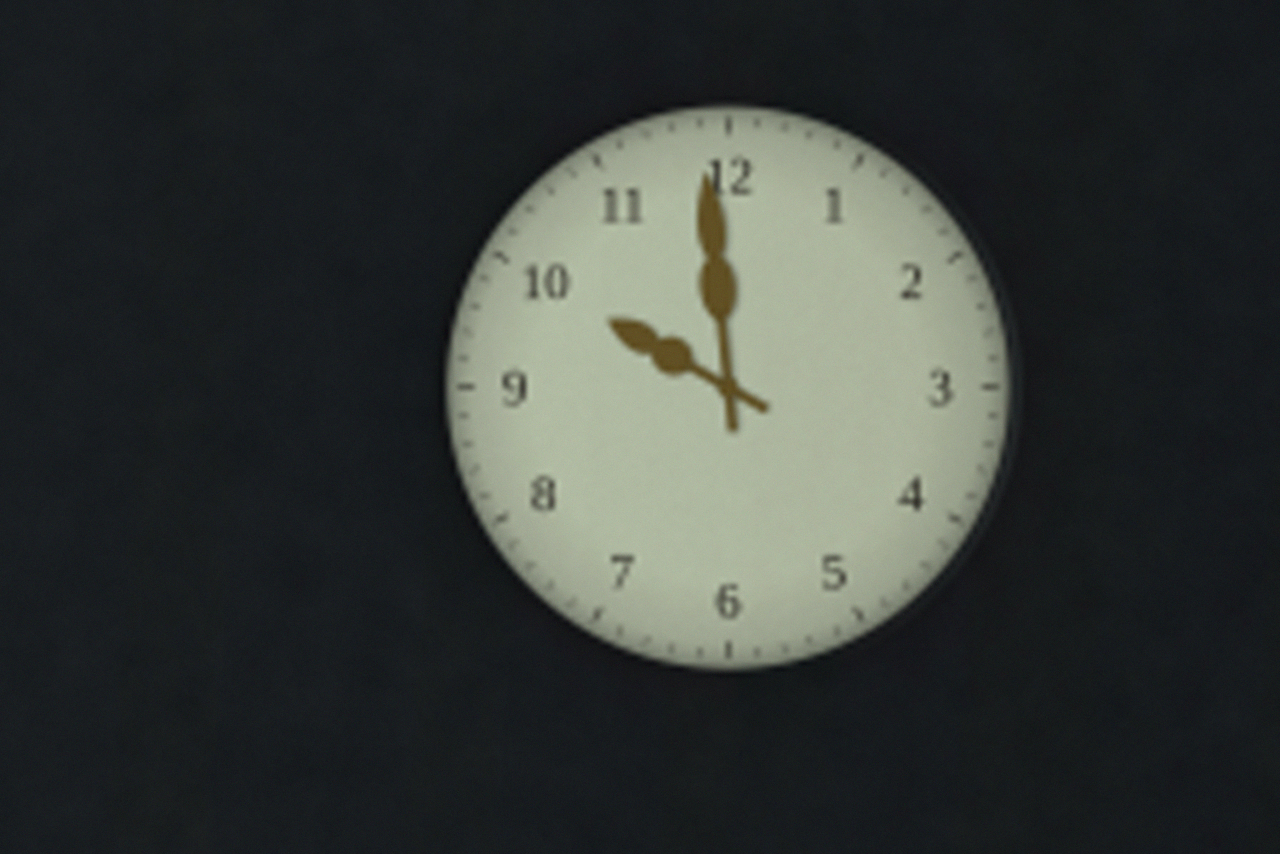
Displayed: 9h59
